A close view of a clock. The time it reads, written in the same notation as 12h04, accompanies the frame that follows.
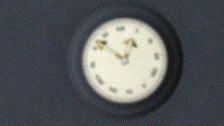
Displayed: 12h52
